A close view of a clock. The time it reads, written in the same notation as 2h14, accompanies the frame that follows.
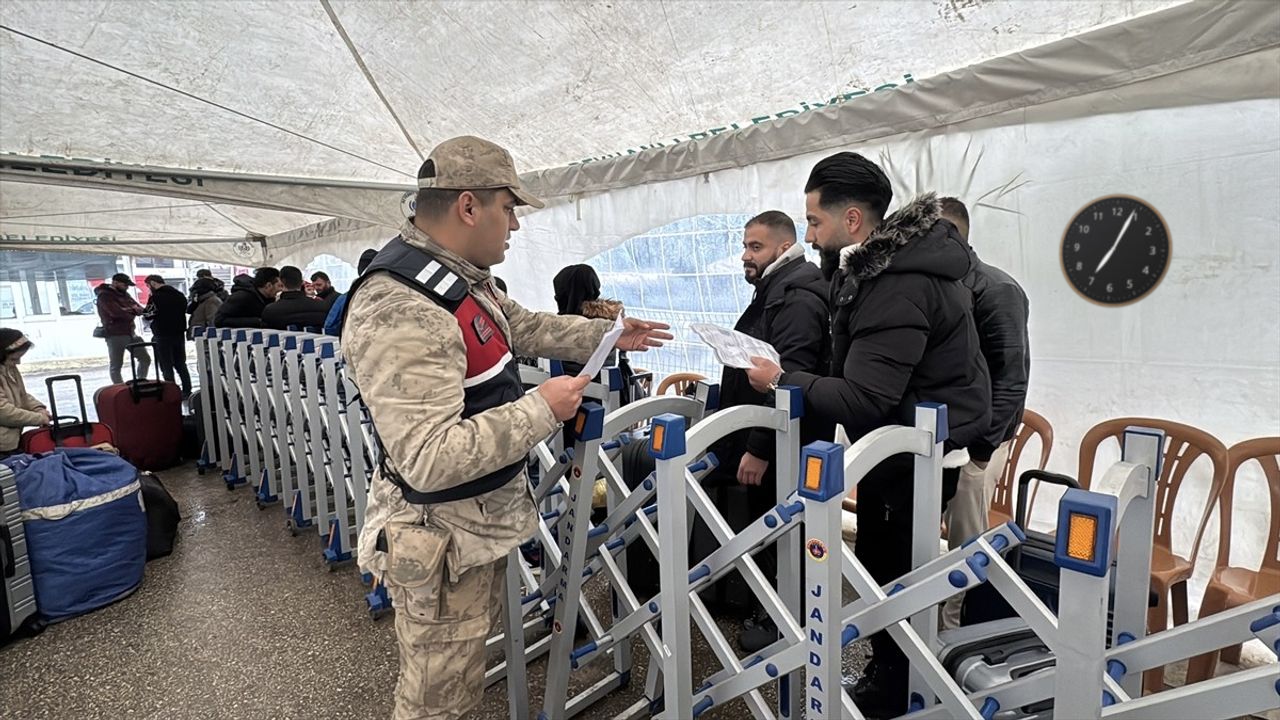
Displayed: 7h04
